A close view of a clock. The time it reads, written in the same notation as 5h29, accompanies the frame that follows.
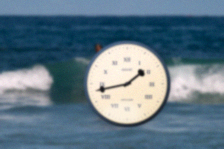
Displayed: 1h43
